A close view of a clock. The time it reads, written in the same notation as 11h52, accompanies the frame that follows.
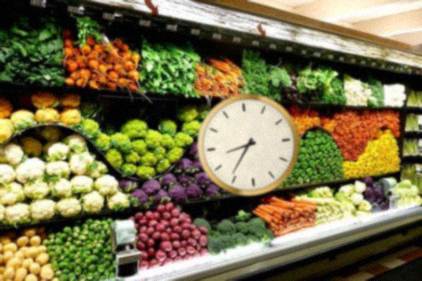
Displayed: 8h36
